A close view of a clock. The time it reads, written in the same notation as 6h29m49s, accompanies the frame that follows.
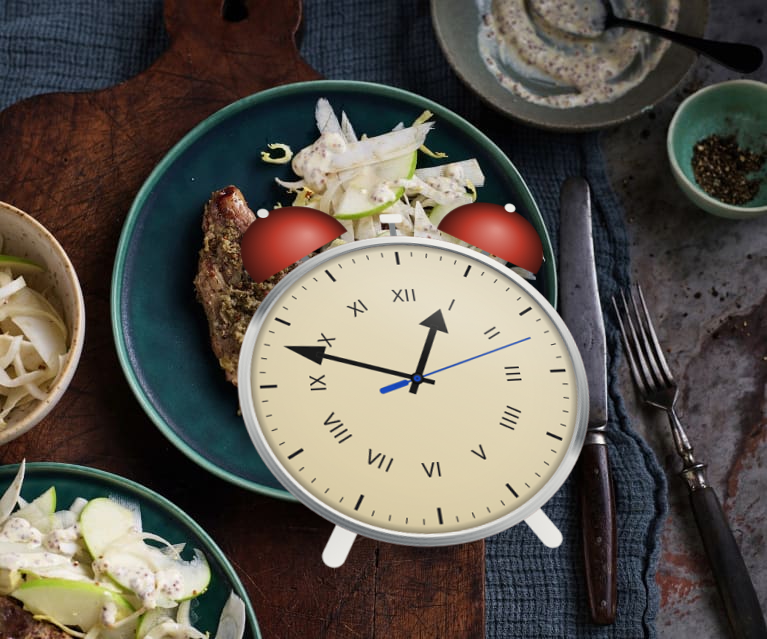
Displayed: 12h48m12s
